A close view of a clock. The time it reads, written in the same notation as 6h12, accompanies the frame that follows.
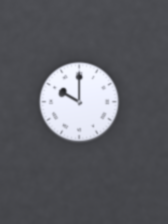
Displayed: 10h00
